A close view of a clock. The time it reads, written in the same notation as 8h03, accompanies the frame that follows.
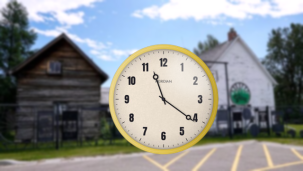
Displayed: 11h21
